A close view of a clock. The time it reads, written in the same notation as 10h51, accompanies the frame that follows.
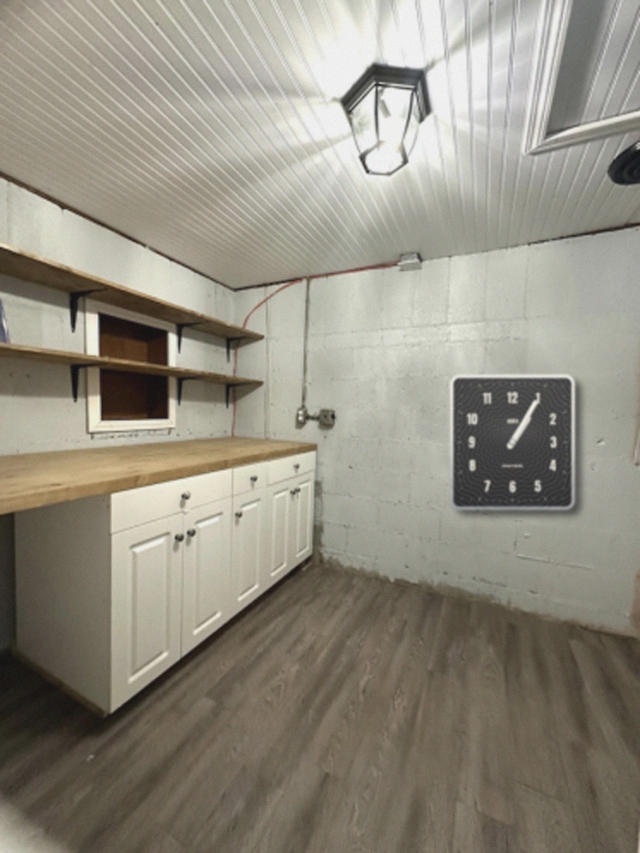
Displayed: 1h05
